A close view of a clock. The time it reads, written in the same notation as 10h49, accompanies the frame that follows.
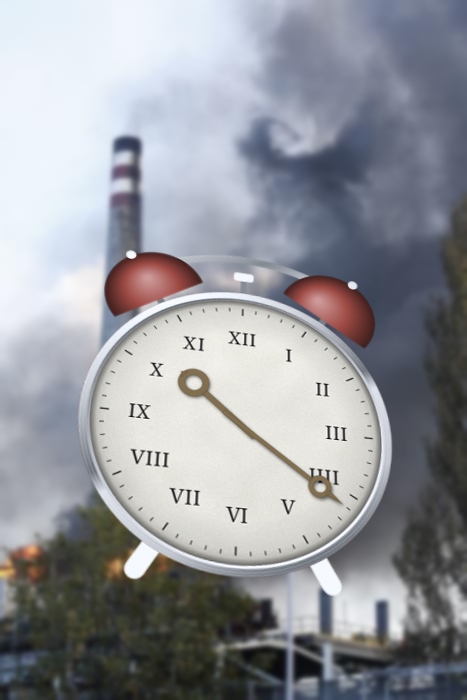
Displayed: 10h21
